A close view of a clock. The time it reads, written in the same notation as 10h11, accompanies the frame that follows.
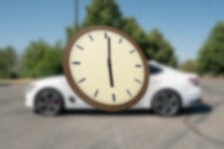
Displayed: 6h01
